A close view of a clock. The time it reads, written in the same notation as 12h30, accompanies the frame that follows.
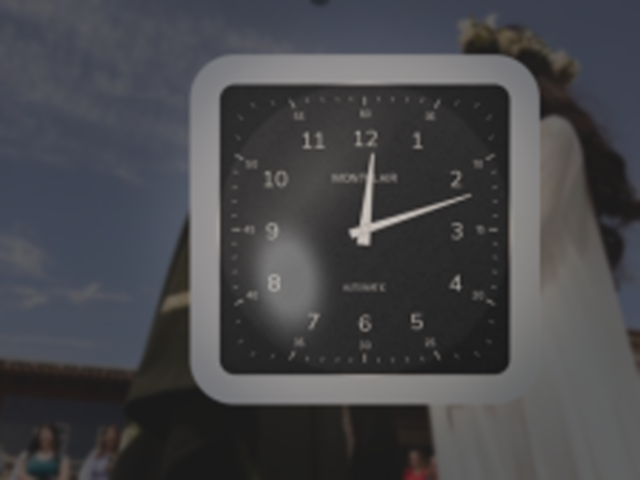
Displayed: 12h12
